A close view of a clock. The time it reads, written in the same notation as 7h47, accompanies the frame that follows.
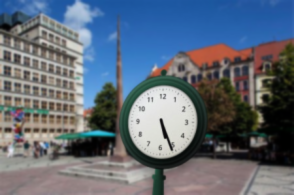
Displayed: 5h26
